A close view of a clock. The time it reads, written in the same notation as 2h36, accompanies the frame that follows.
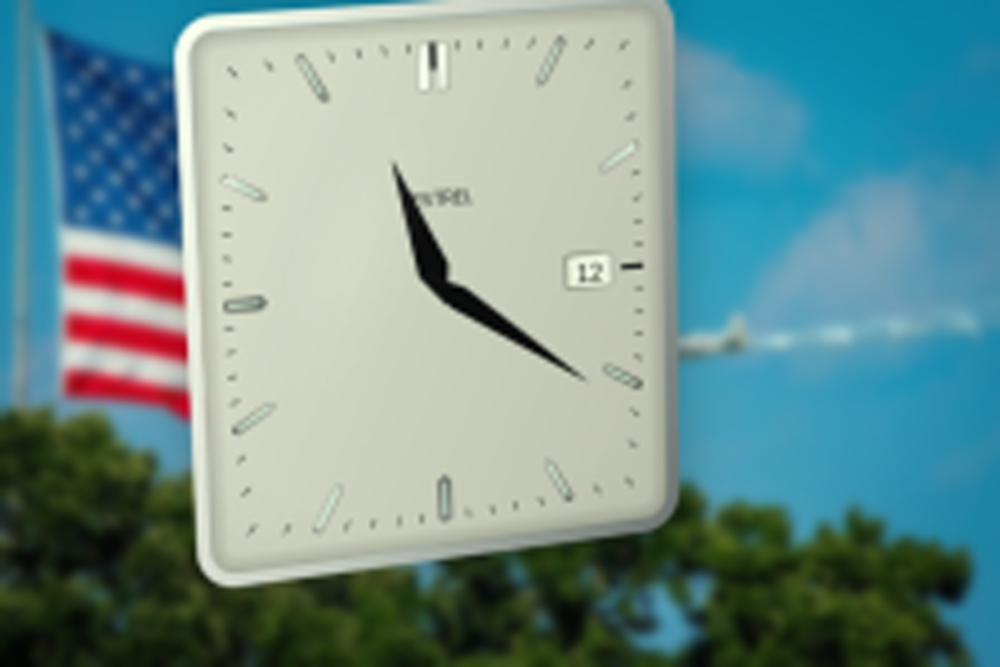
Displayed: 11h21
